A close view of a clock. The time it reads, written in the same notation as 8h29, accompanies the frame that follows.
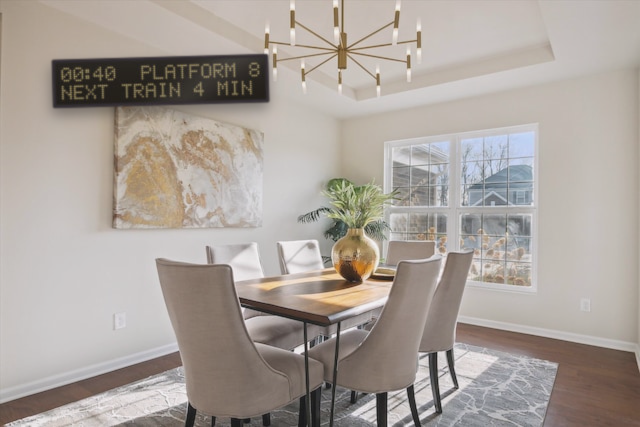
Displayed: 0h40
